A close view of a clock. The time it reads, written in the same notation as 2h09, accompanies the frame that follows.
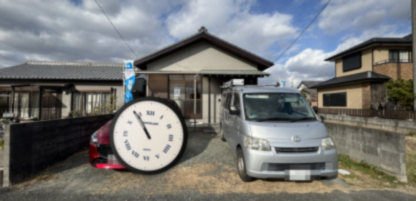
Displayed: 10h54
